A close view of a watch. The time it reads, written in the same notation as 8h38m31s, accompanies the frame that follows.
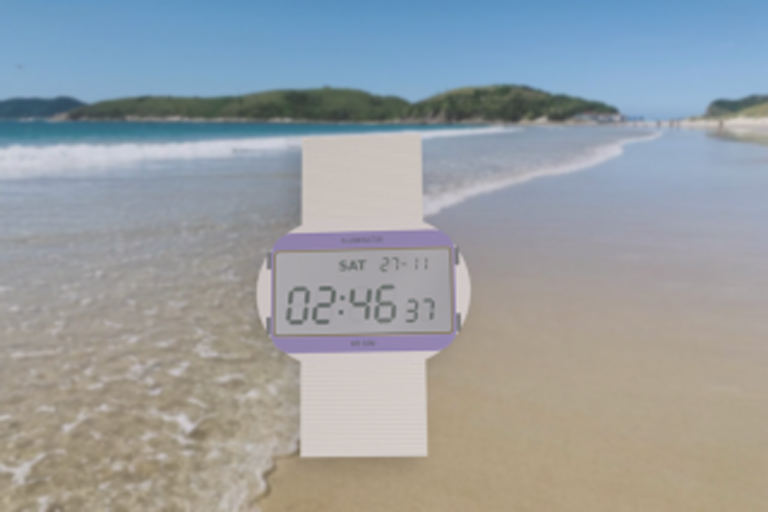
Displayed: 2h46m37s
